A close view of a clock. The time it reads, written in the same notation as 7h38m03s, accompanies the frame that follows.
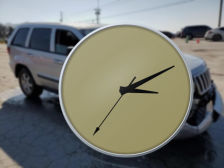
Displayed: 3h10m36s
